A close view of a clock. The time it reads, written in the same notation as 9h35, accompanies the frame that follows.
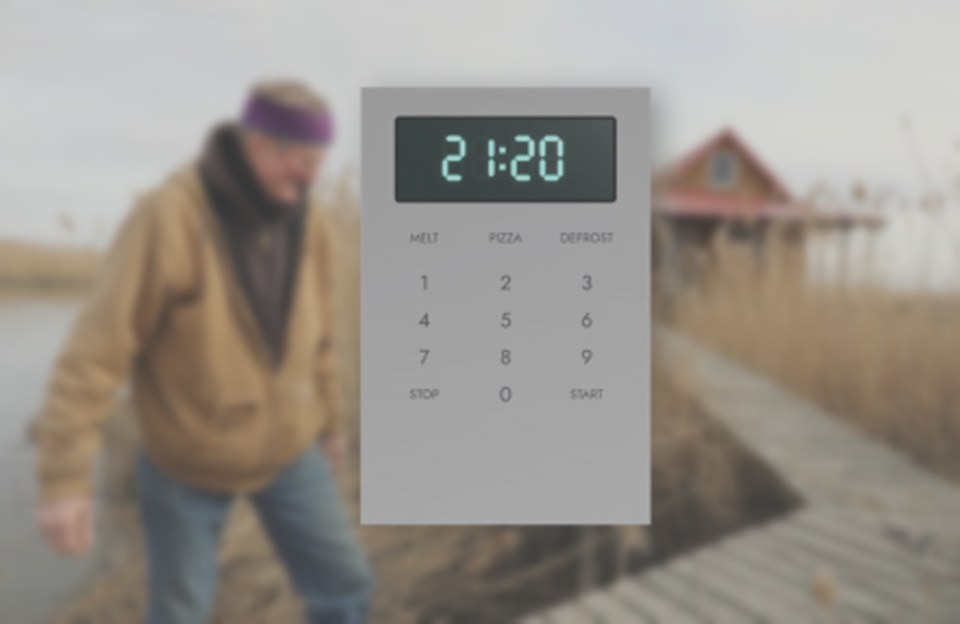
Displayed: 21h20
